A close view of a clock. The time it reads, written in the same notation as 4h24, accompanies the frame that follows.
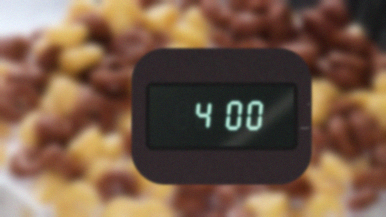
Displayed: 4h00
